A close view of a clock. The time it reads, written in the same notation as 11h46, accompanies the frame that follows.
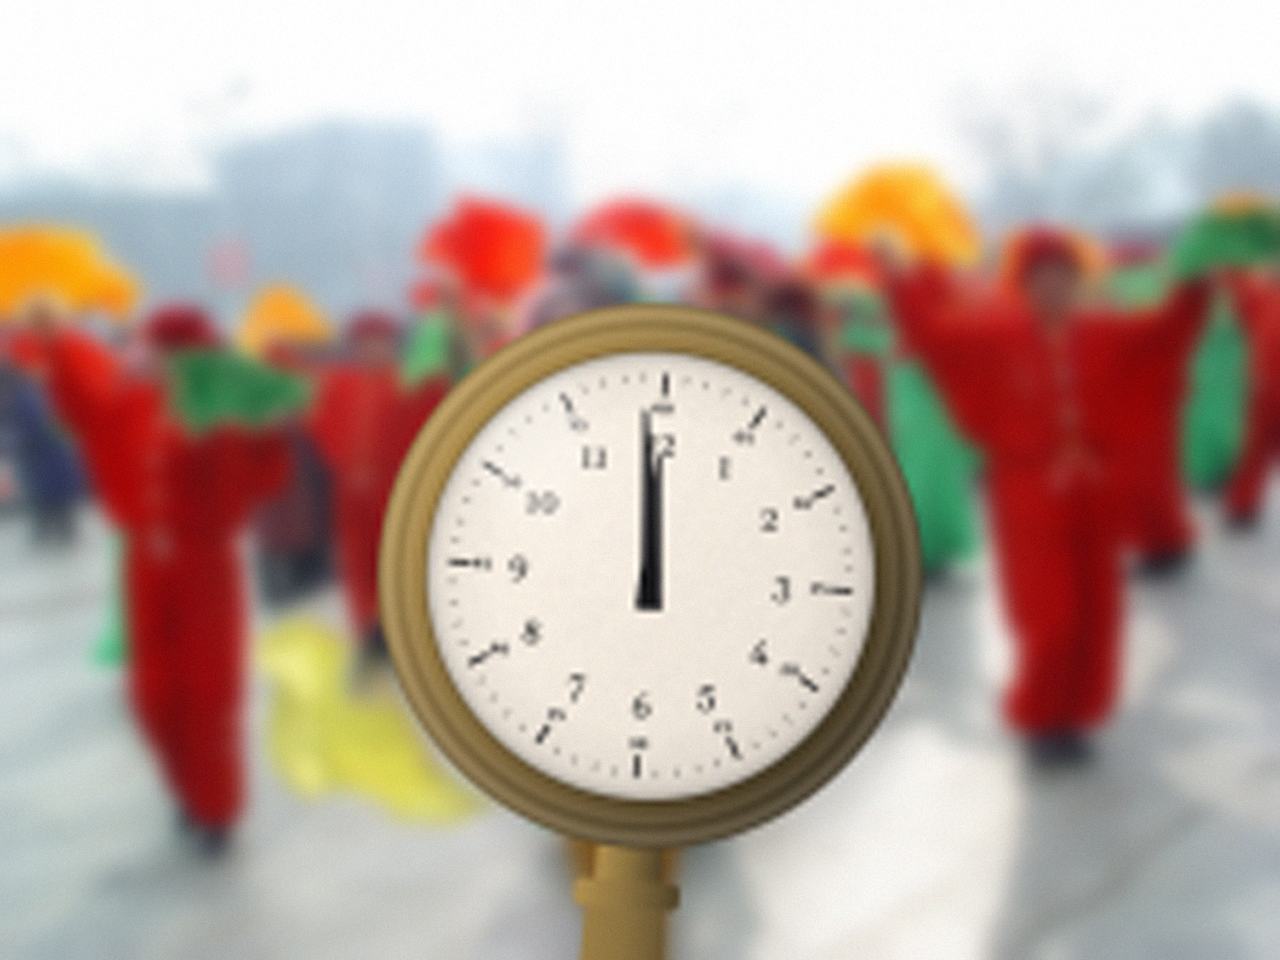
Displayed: 11h59
